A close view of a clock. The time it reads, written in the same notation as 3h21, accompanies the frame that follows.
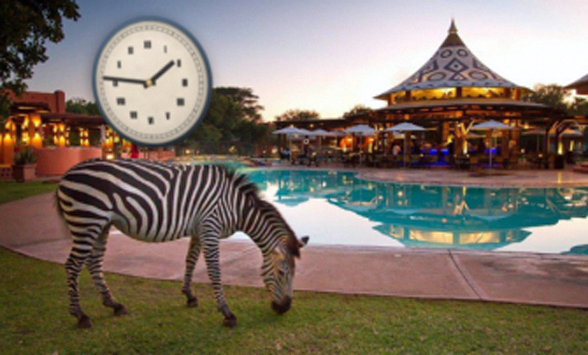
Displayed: 1h46
